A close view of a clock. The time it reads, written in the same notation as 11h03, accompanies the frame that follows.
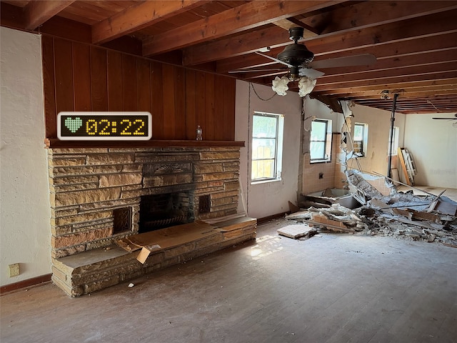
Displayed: 2h22
